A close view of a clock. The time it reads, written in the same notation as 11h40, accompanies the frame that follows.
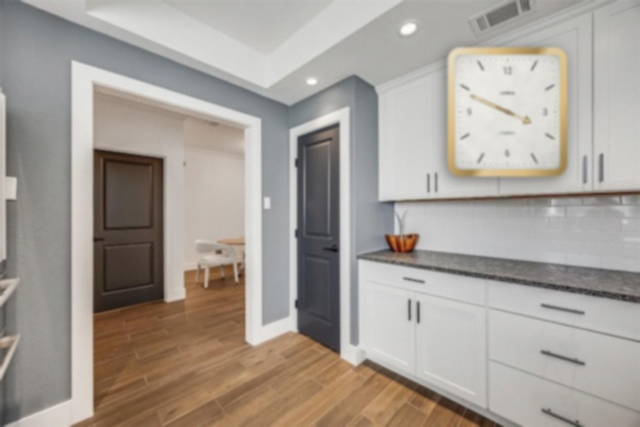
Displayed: 3h49
